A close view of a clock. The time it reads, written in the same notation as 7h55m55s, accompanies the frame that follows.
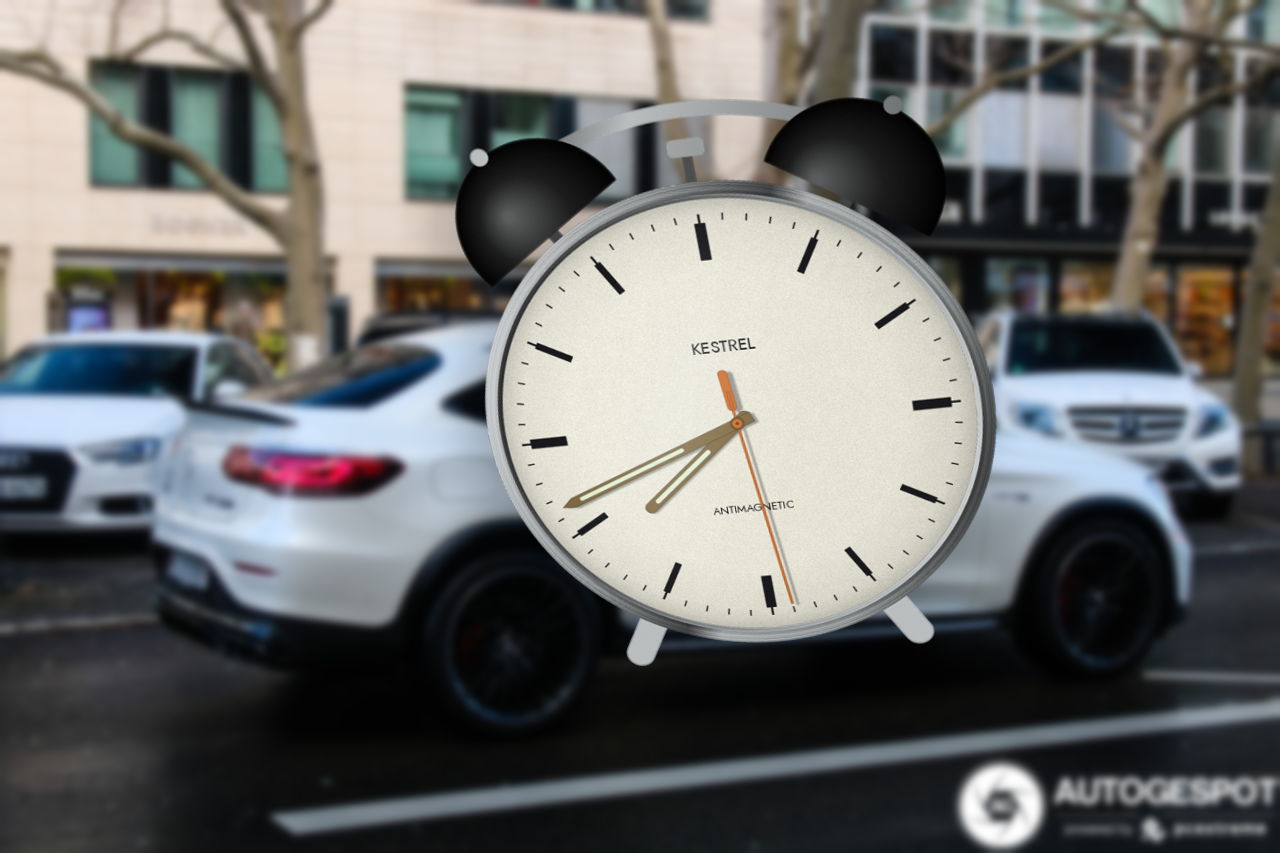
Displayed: 7h41m29s
